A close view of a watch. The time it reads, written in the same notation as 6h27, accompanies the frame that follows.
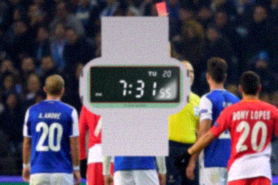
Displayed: 7h31
